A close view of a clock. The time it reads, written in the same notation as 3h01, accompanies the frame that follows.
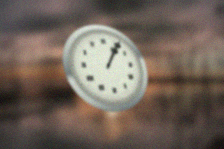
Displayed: 1h06
